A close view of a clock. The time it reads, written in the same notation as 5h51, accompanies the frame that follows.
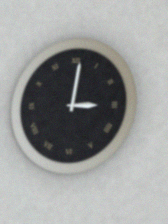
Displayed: 3h01
